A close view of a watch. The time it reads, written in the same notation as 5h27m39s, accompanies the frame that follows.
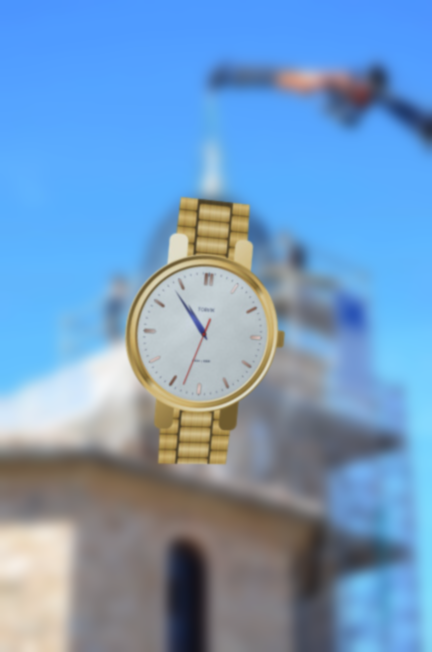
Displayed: 10h53m33s
